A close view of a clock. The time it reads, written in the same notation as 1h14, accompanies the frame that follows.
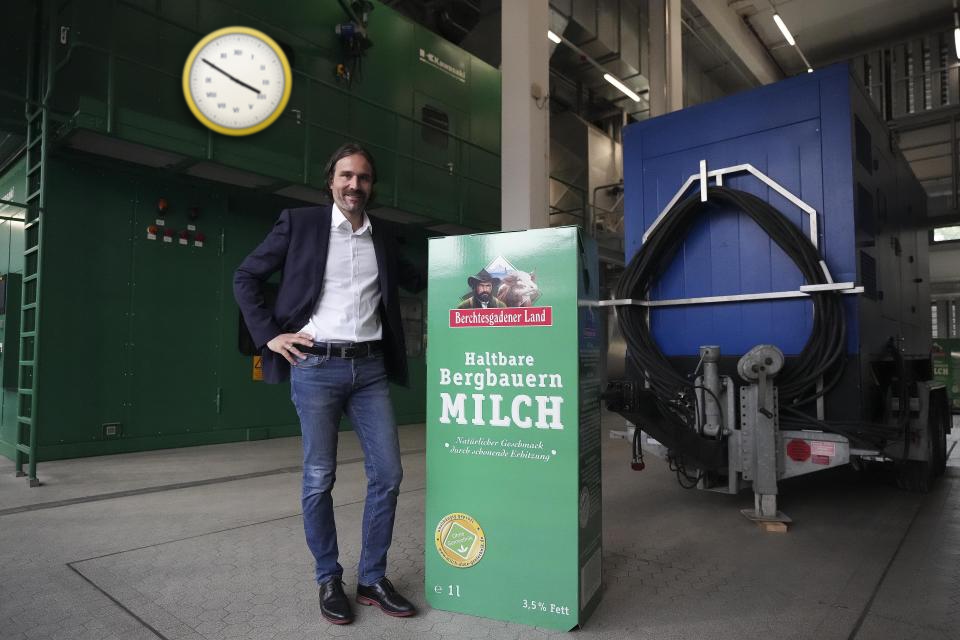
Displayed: 3h50
